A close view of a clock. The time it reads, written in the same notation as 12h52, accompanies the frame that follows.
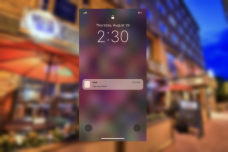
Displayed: 2h30
